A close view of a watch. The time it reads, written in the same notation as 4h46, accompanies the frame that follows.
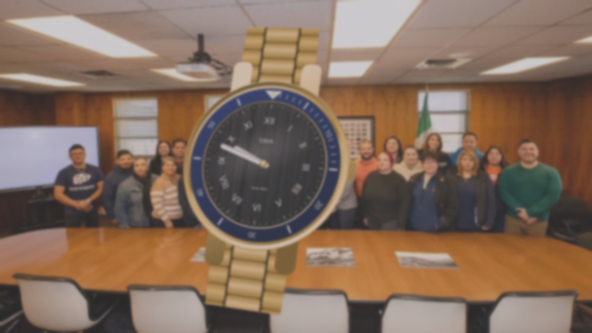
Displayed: 9h48
